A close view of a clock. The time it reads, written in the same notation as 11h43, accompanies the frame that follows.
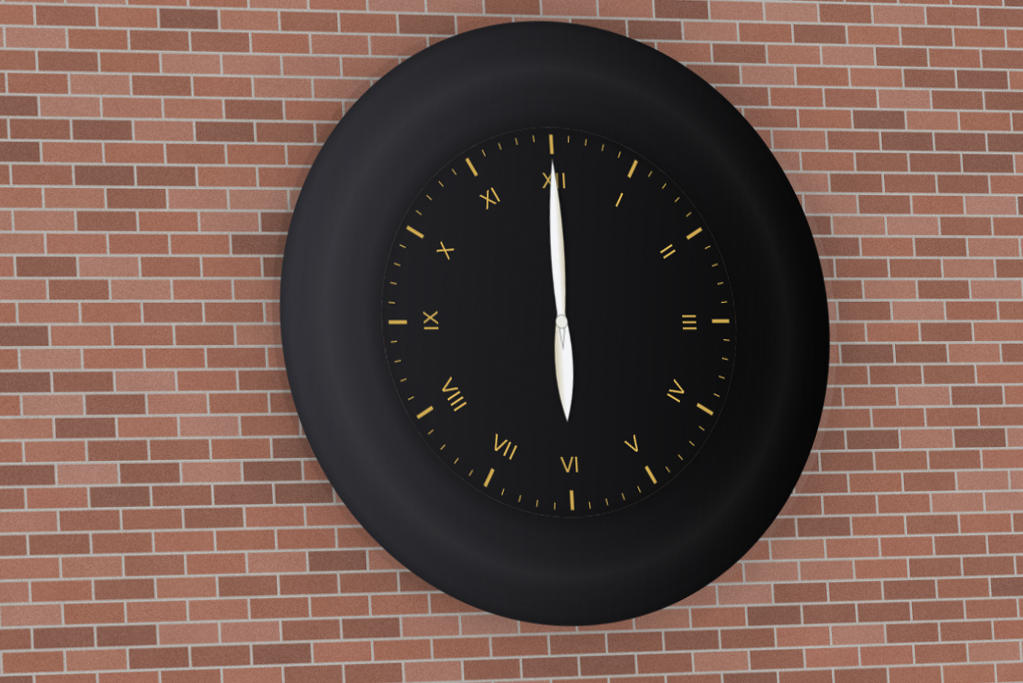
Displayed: 6h00
